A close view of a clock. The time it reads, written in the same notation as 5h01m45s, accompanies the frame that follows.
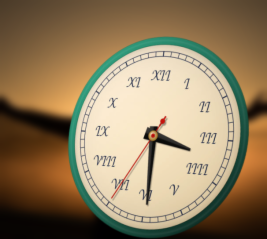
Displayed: 3h29m35s
